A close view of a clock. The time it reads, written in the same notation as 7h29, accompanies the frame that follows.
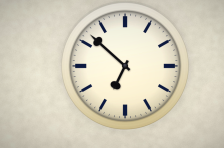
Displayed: 6h52
